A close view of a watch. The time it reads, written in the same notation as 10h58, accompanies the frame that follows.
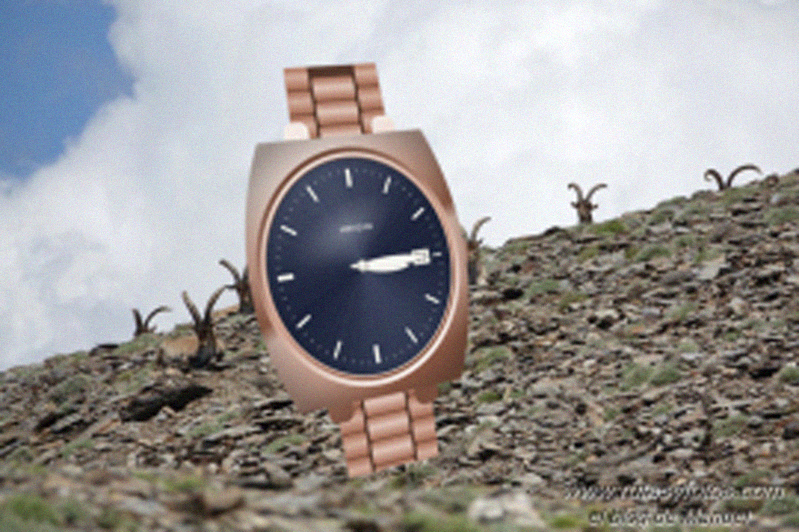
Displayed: 3h15
